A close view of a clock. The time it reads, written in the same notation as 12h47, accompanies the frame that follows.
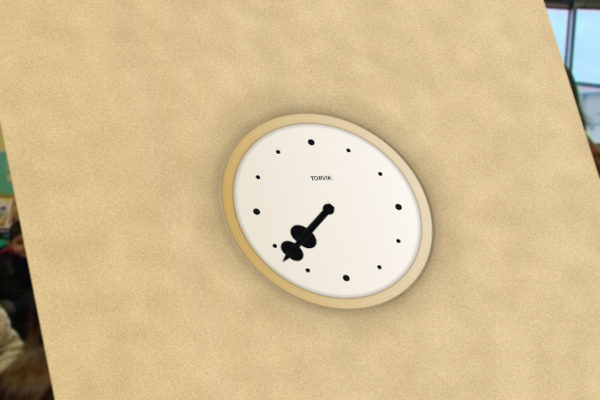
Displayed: 7h38
